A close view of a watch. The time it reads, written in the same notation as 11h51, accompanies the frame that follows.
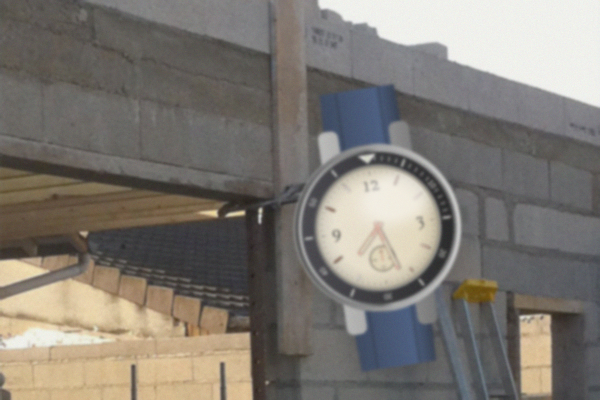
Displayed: 7h27
